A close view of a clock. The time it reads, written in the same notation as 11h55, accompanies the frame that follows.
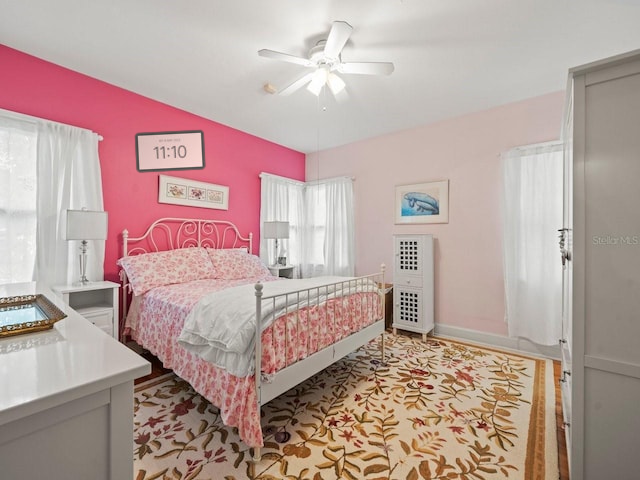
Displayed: 11h10
